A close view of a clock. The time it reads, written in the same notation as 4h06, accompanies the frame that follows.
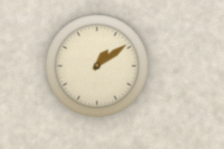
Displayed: 1h09
